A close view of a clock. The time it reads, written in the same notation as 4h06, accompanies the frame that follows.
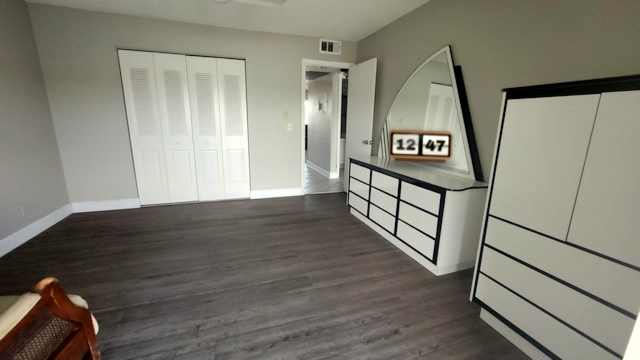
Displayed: 12h47
